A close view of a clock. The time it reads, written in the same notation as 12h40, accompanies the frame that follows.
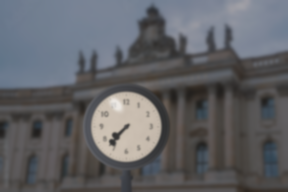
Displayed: 7h37
